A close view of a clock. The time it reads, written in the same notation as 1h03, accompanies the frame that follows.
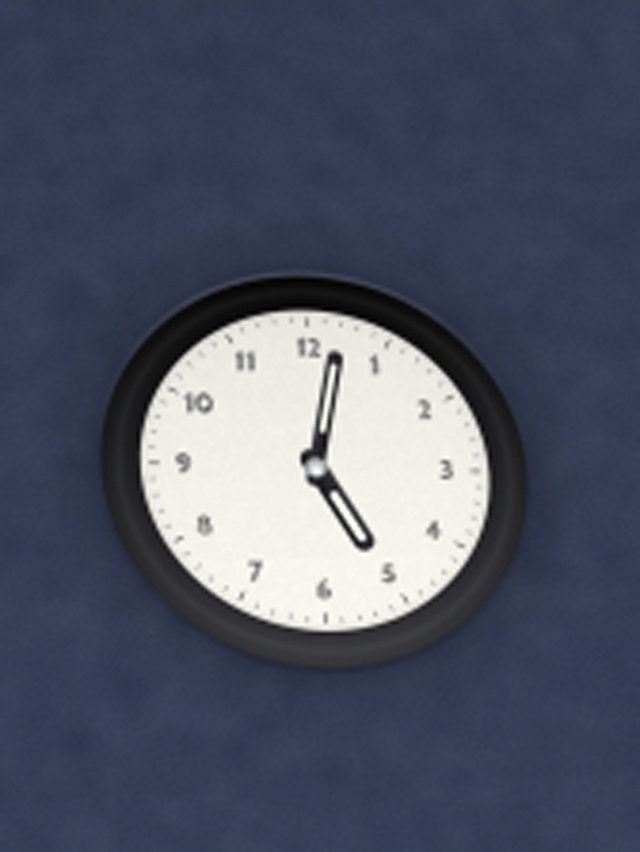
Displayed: 5h02
